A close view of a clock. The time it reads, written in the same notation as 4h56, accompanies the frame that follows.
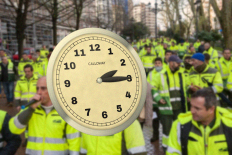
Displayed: 2h15
